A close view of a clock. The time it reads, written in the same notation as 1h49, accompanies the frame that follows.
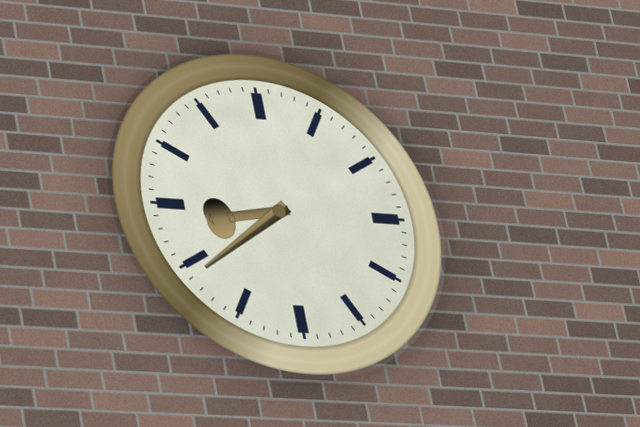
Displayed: 8h39
